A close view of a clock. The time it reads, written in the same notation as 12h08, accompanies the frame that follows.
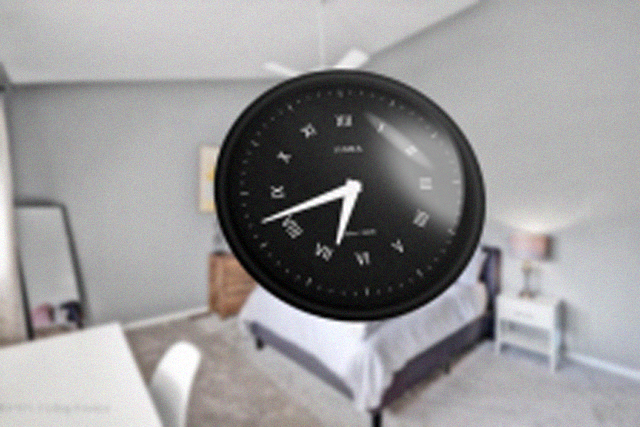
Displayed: 6h42
